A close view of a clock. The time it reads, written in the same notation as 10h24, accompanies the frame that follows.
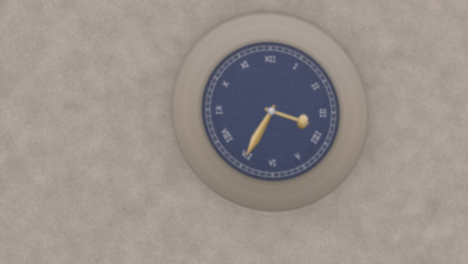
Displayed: 3h35
